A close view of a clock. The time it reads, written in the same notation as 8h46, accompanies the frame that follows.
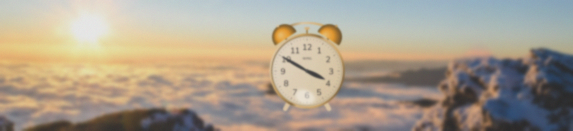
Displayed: 3h50
